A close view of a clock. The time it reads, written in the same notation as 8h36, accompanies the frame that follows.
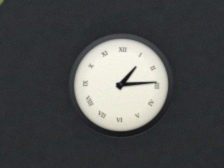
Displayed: 1h14
